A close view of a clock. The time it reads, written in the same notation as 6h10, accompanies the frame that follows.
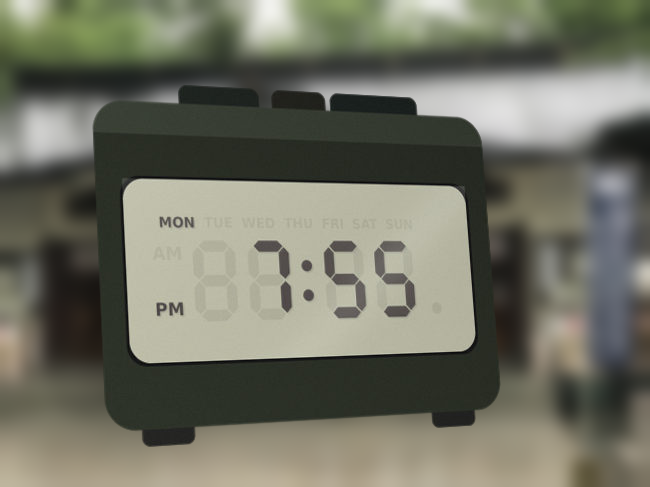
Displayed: 7h55
